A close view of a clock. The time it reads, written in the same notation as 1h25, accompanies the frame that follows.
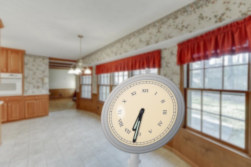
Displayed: 6h31
